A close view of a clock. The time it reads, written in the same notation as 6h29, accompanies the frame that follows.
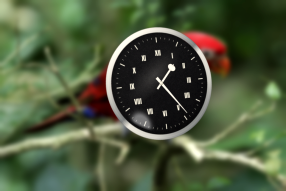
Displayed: 1h24
